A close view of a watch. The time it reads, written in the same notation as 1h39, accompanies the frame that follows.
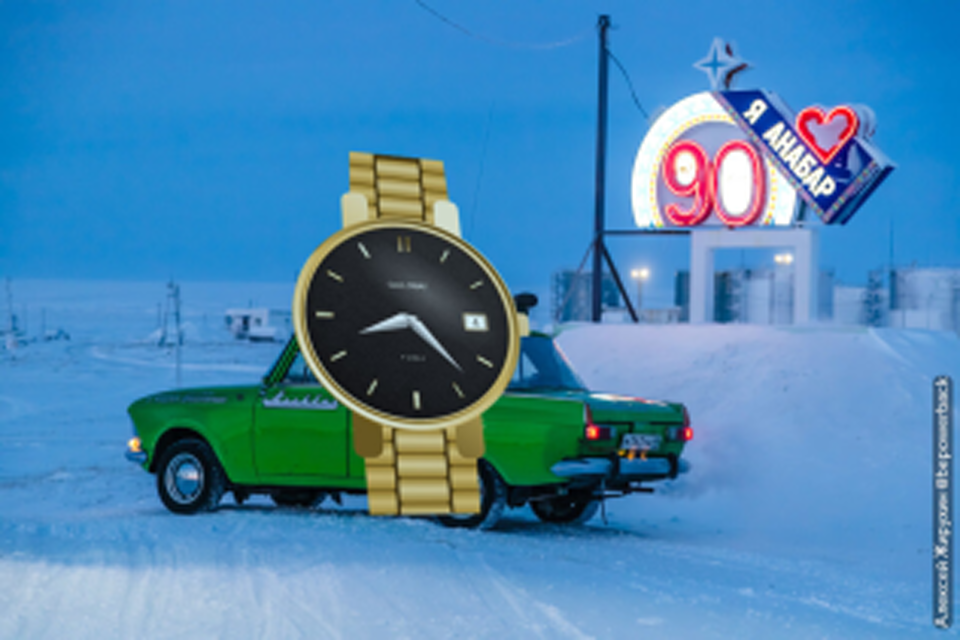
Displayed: 8h23
